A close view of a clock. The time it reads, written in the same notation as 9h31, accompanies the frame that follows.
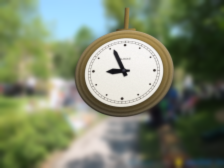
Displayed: 8h56
